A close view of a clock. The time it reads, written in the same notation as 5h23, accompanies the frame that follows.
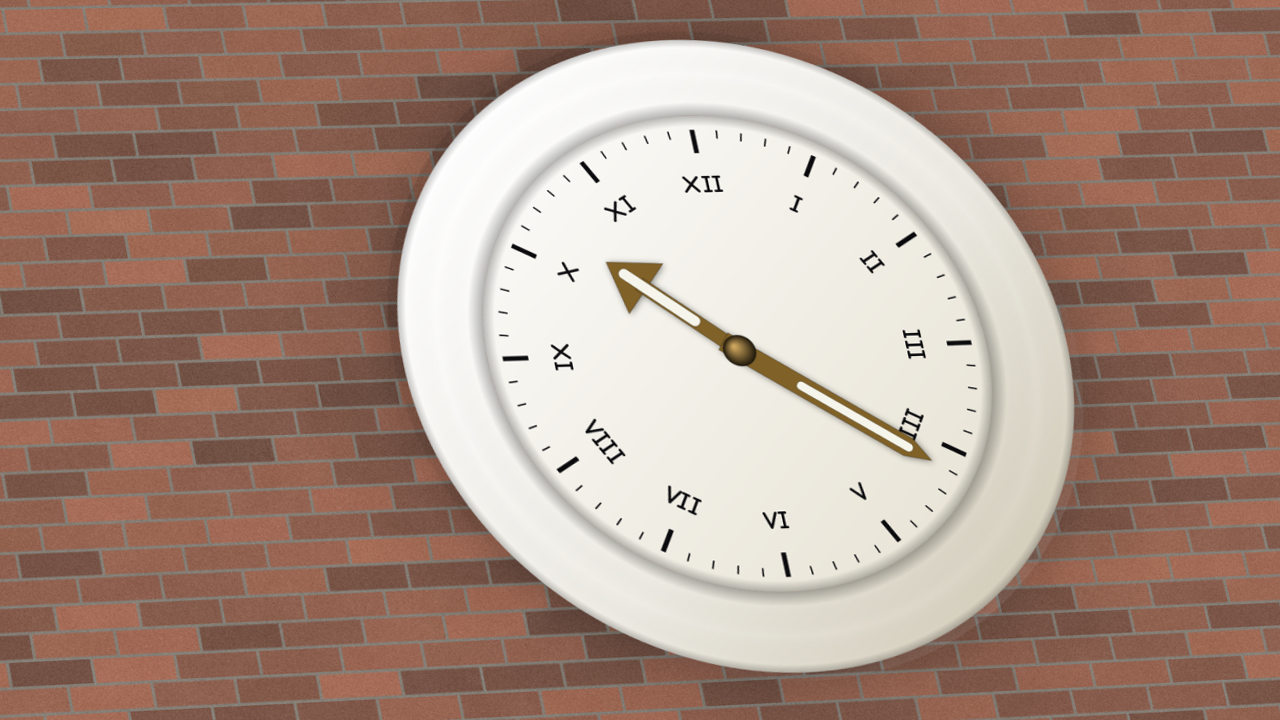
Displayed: 10h21
